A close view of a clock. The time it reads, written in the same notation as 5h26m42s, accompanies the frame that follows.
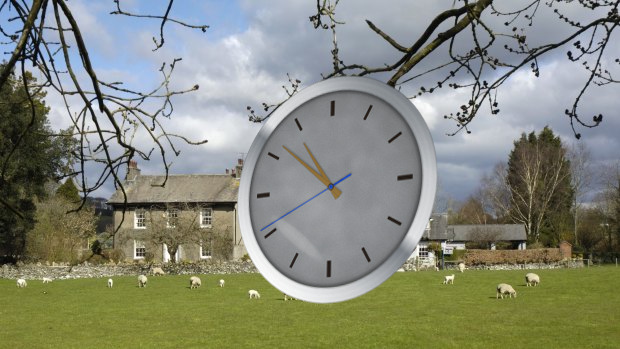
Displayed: 10h51m41s
